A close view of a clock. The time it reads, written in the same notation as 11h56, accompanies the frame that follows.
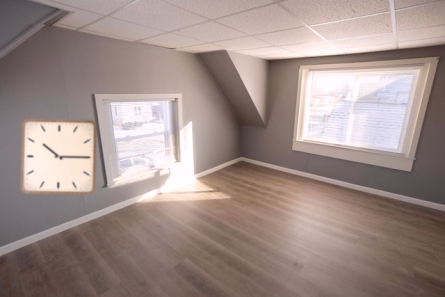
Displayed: 10h15
